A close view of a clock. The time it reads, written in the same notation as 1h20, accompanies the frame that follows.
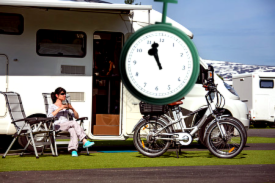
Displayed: 10h57
